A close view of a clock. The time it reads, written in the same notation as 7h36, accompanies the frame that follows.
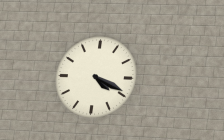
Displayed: 4h19
